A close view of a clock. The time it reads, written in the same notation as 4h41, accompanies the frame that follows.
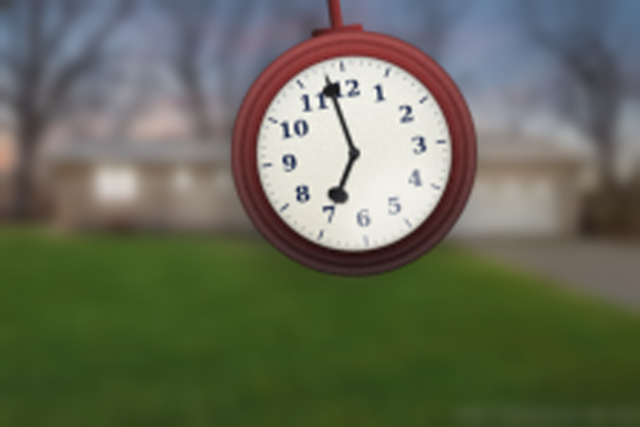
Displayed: 6h58
